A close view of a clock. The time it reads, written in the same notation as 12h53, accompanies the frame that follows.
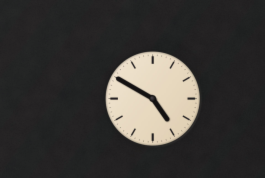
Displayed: 4h50
